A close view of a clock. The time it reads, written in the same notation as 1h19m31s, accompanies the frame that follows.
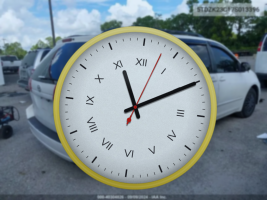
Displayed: 11h10m03s
